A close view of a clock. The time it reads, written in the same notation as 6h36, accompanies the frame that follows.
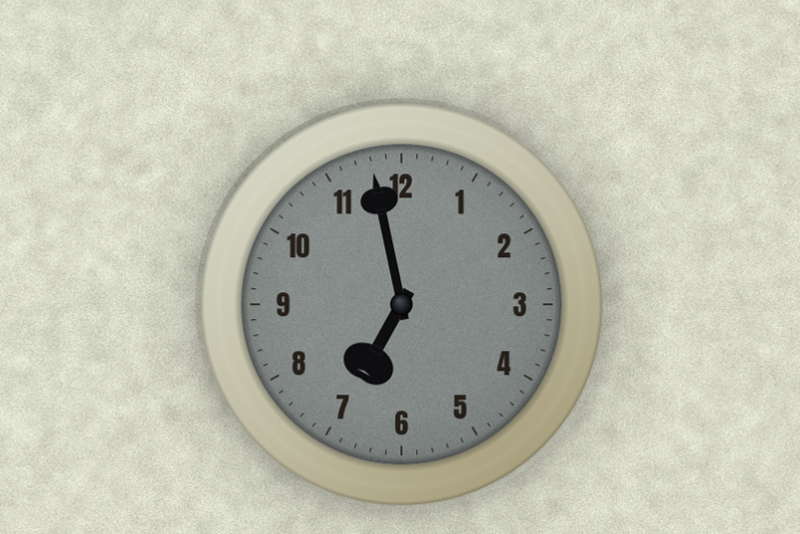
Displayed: 6h58
